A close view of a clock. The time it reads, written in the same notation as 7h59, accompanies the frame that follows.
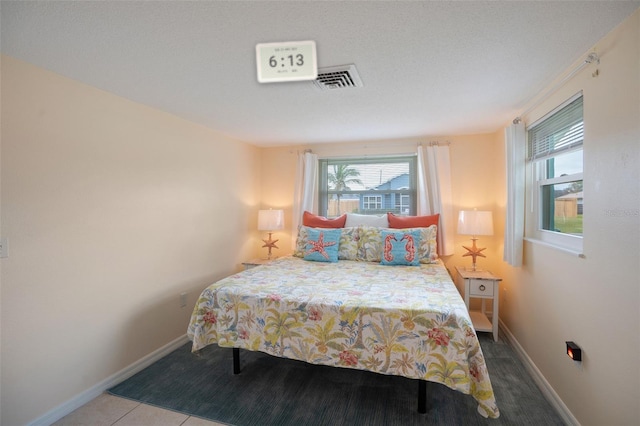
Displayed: 6h13
